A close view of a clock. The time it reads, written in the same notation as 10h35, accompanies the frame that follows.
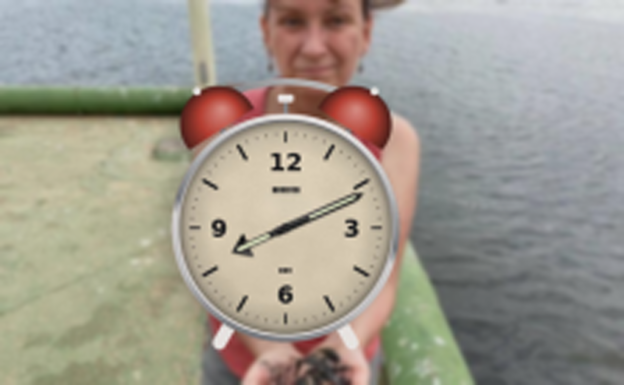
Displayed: 8h11
